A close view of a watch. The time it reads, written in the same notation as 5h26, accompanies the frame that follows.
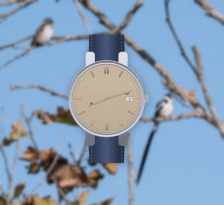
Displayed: 8h12
